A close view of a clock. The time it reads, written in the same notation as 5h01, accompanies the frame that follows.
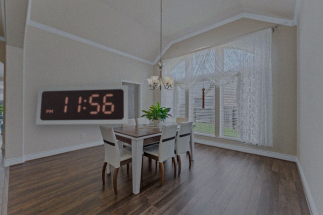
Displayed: 11h56
